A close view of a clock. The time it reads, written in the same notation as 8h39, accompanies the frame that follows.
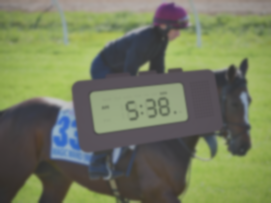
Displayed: 5h38
